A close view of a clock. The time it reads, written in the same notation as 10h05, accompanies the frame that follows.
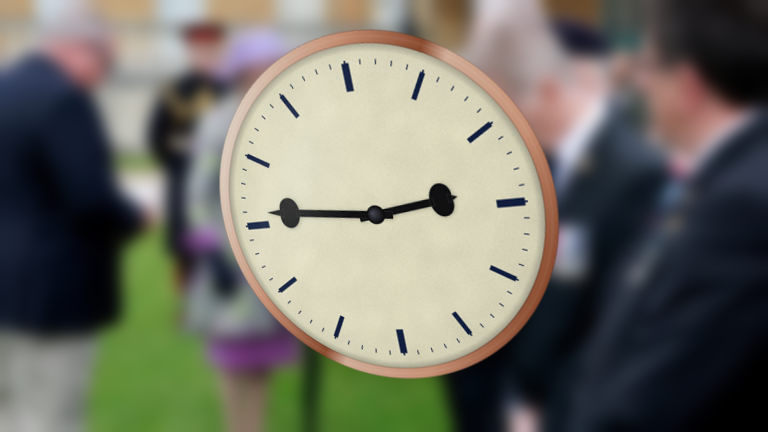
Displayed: 2h46
